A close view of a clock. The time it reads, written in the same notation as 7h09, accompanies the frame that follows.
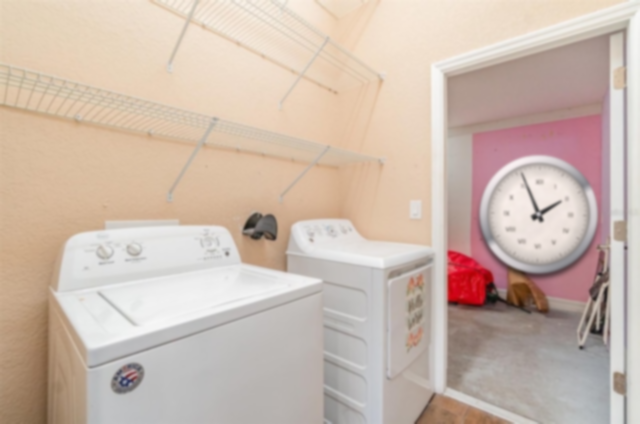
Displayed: 1h56
